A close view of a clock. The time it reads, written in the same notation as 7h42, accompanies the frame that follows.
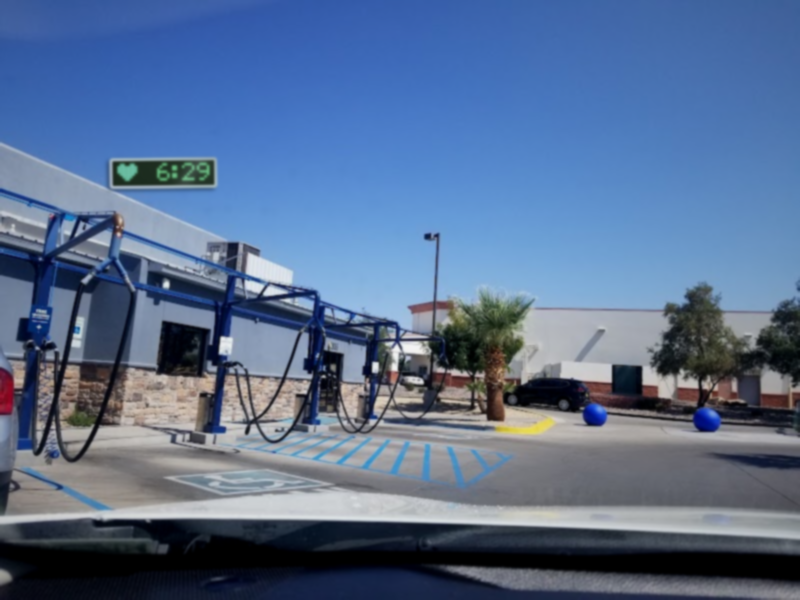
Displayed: 6h29
